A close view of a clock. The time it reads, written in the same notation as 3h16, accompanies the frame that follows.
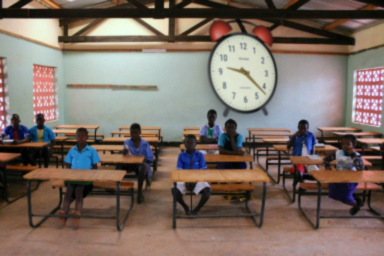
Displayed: 9h22
